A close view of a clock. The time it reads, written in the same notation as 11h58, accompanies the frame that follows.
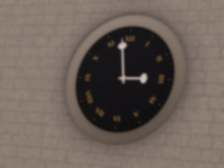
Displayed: 2h58
